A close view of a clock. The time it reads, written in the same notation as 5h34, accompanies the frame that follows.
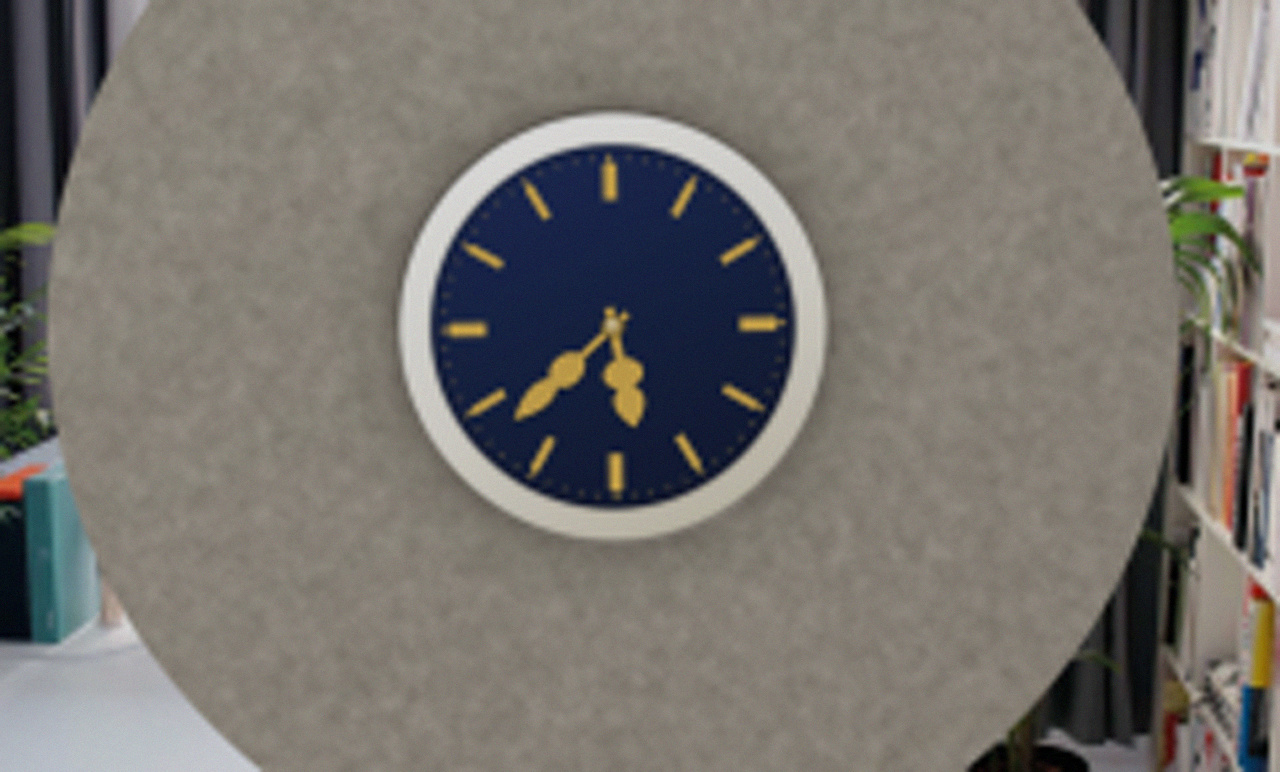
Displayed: 5h38
